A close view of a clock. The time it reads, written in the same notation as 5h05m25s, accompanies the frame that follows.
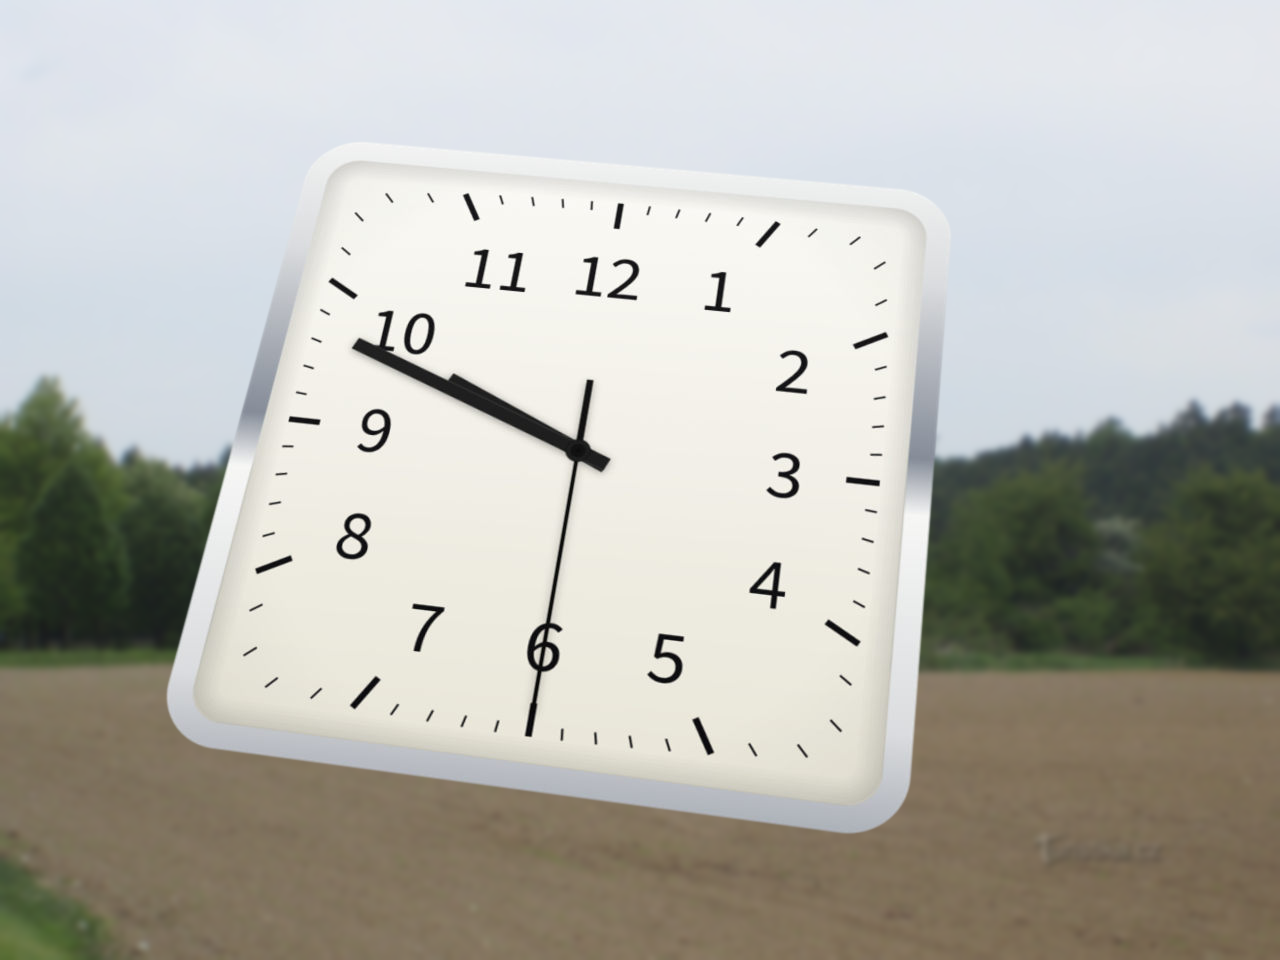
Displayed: 9h48m30s
